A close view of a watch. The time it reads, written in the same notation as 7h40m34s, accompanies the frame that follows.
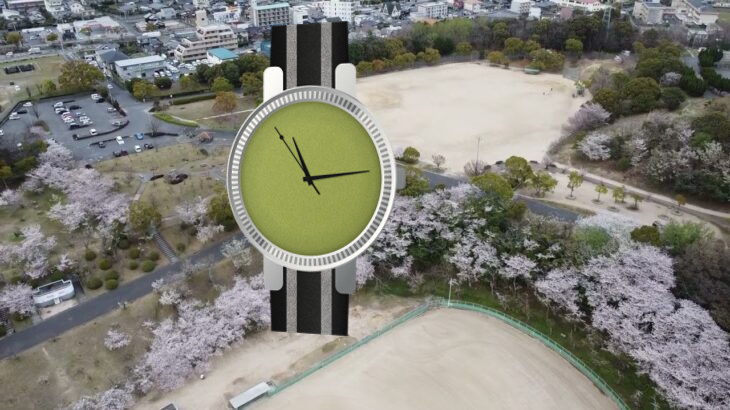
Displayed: 11h13m54s
